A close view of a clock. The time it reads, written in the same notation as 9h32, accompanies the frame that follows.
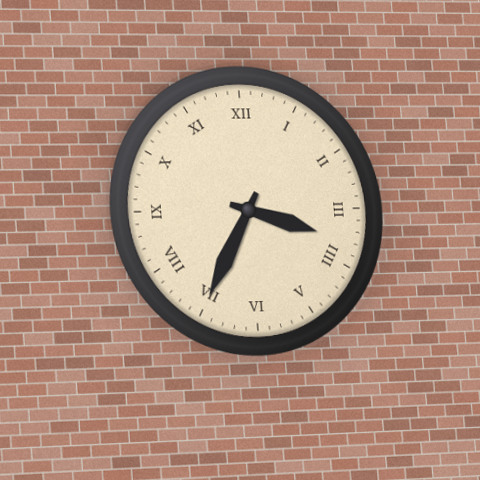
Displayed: 3h35
